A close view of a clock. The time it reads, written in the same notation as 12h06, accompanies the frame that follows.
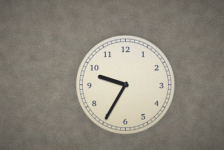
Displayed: 9h35
